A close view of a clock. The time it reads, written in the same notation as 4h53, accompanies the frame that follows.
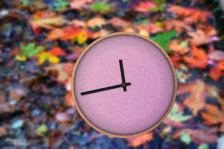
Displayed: 11h43
